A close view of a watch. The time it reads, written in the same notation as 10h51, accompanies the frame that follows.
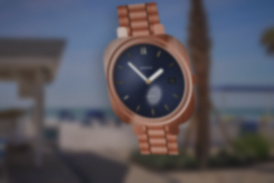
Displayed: 1h53
